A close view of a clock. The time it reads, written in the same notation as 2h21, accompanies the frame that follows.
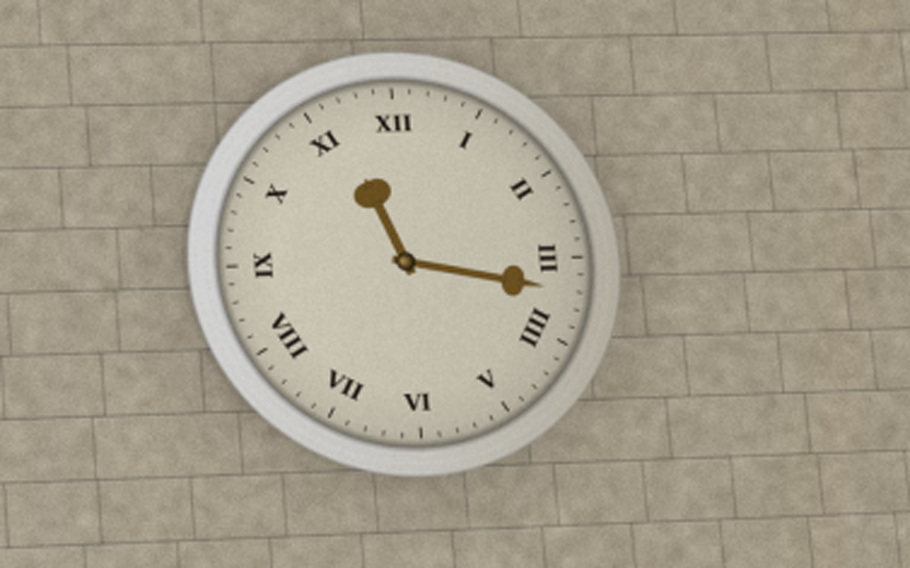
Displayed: 11h17
